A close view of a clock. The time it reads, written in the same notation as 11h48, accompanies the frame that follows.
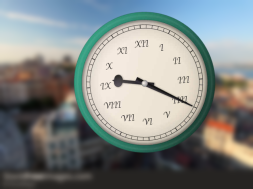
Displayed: 9h20
